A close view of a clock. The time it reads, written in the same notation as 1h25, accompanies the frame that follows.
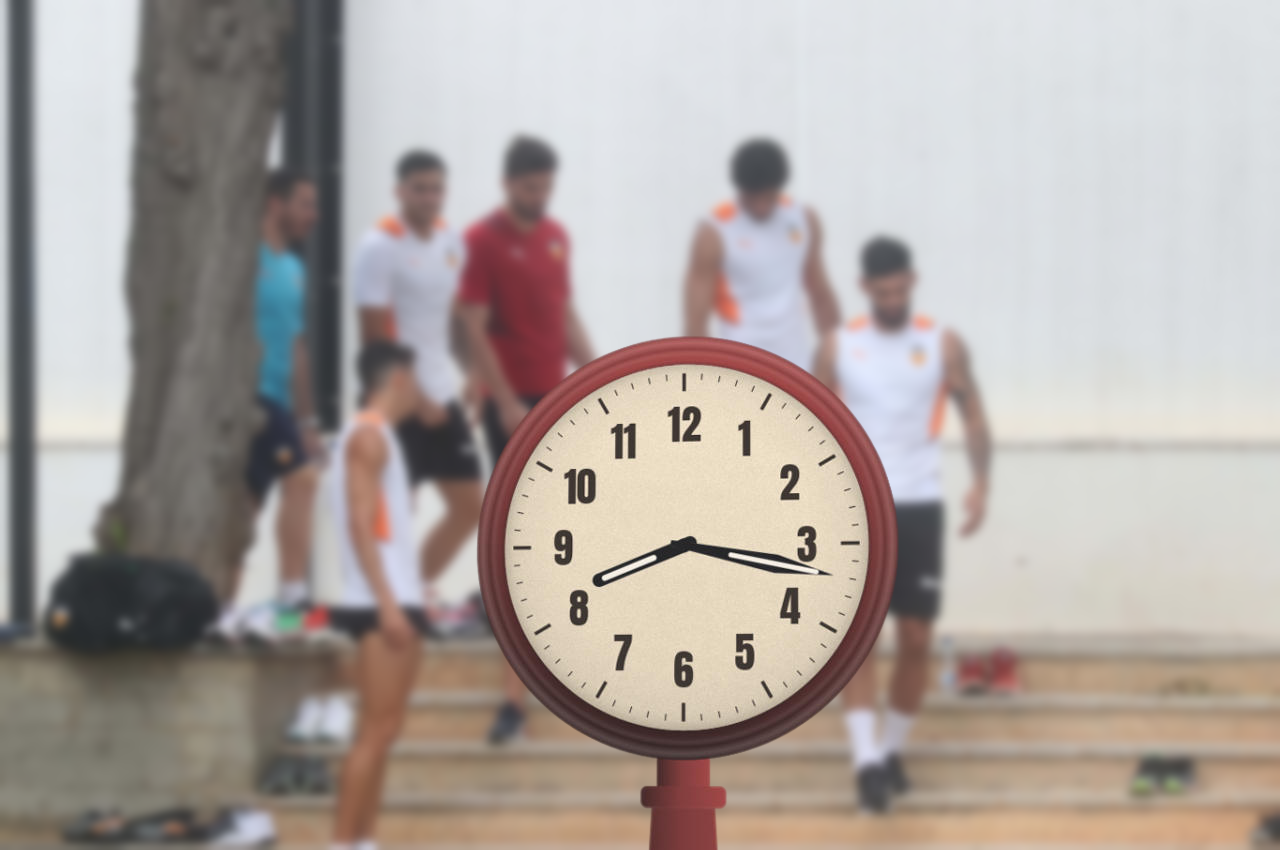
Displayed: 8h17
